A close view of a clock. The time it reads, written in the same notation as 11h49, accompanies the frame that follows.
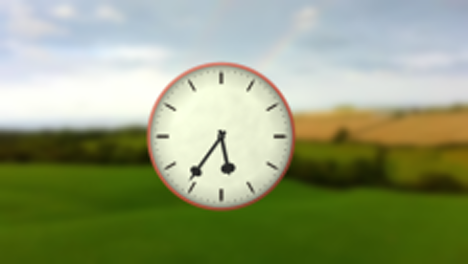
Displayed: 5h36
